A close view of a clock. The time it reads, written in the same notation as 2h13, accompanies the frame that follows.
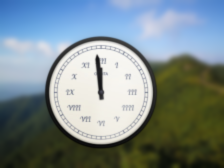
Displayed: 11h59
